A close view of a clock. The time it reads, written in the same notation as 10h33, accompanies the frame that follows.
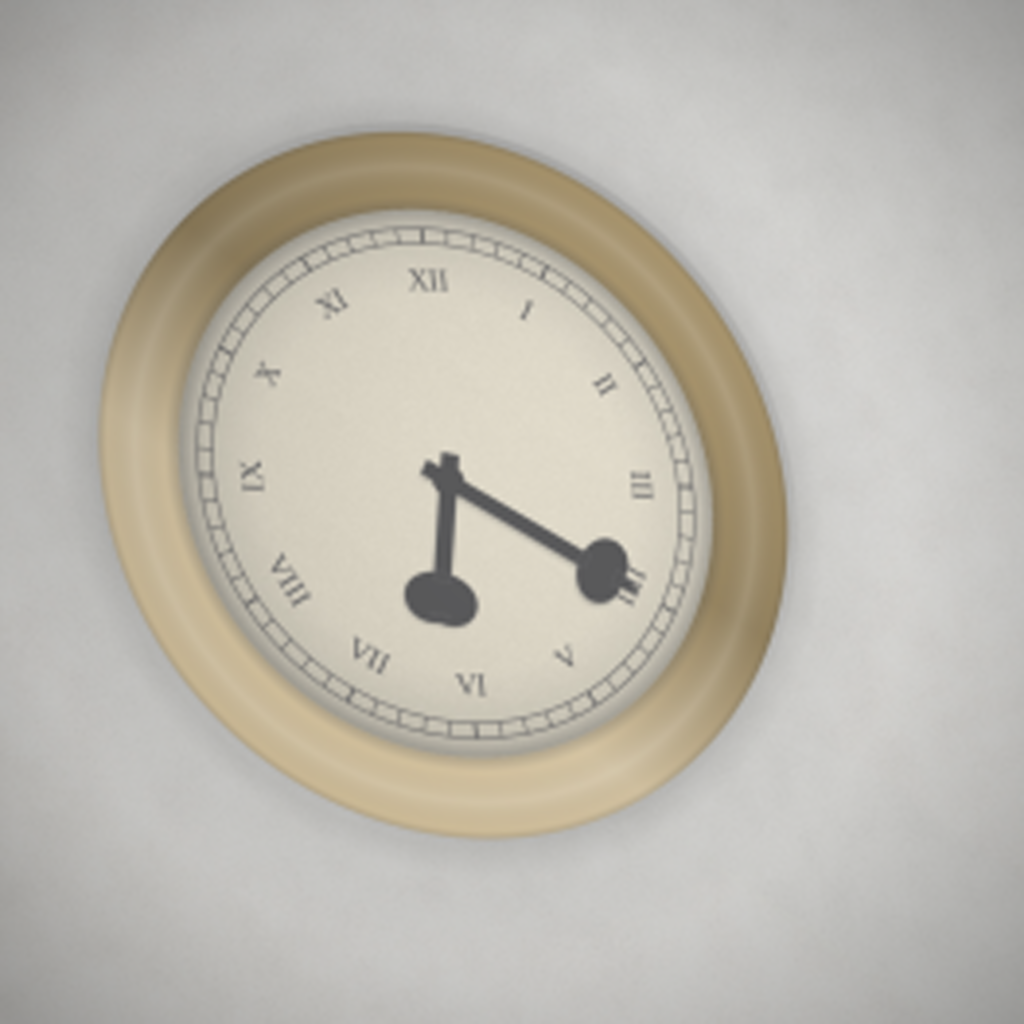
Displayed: 6h20
